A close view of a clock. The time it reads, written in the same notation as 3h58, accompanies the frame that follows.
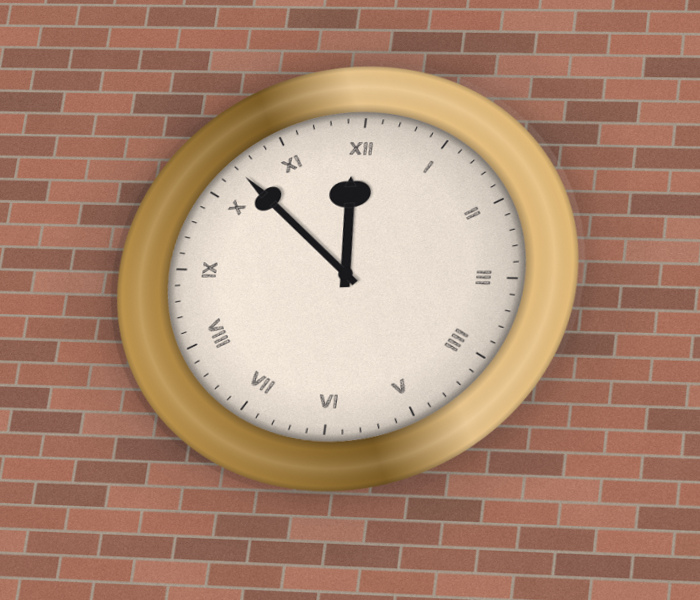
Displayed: 11h52
